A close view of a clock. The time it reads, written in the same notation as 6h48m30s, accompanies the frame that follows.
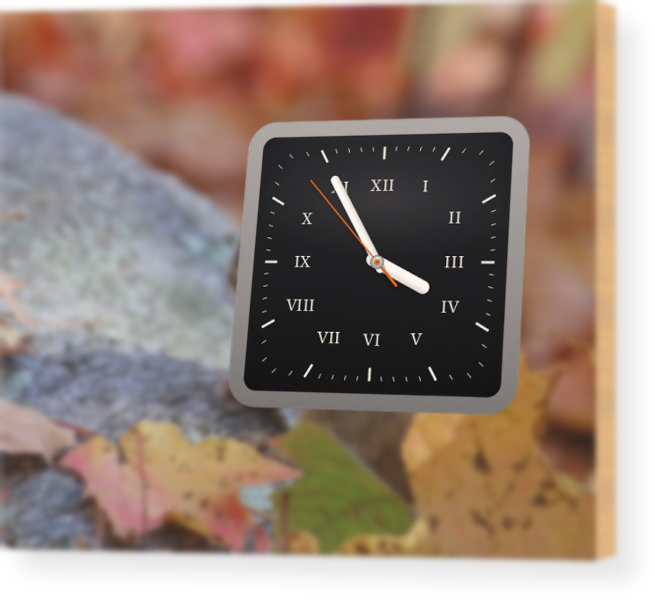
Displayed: 3h54m53s
